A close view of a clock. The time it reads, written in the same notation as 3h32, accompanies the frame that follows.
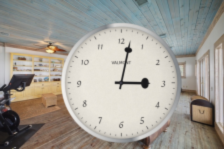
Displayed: 3h02
